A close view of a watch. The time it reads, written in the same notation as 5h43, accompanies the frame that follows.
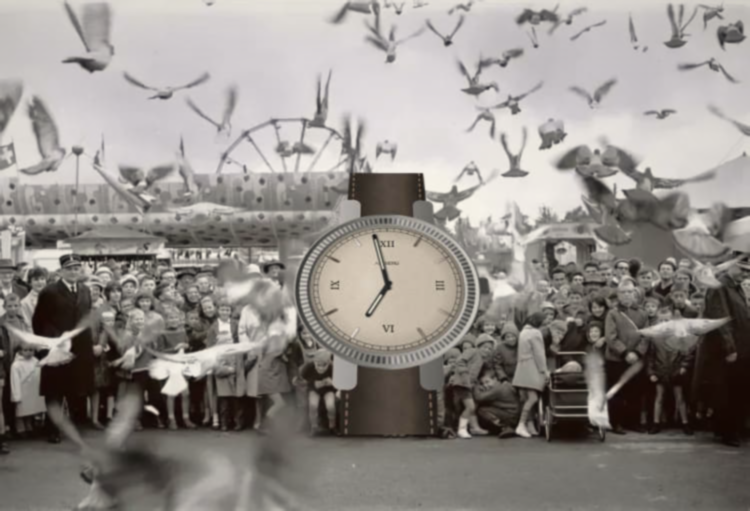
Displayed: 6h58
